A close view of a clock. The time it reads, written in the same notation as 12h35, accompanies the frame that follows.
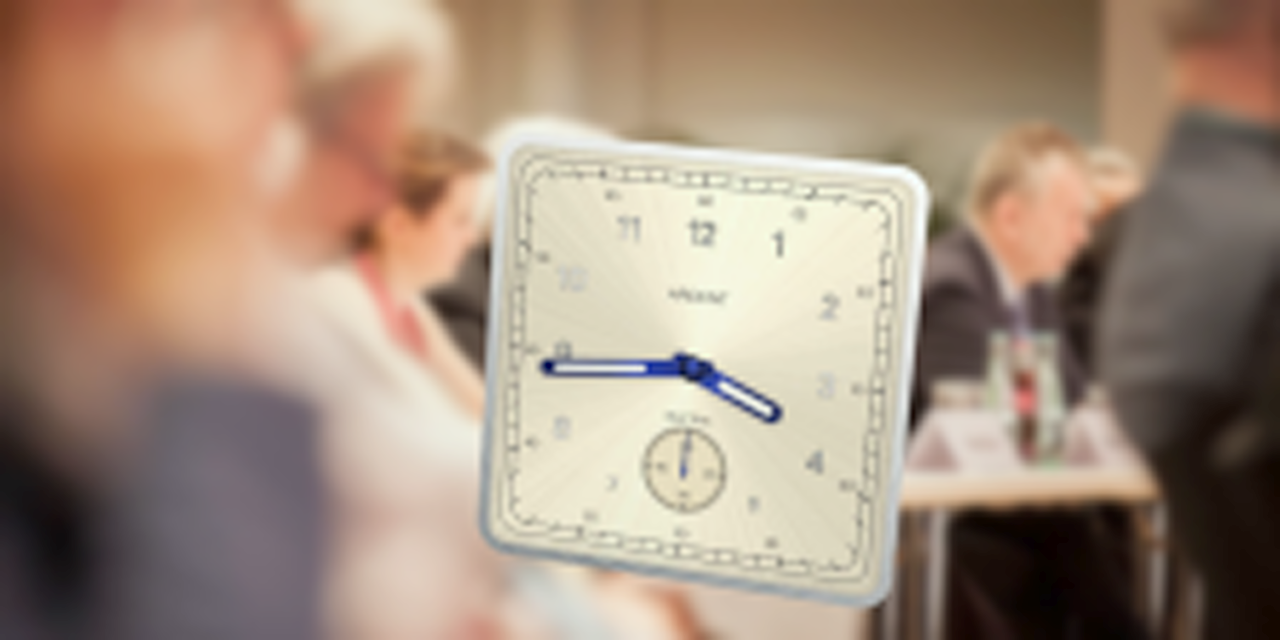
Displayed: 3h44
